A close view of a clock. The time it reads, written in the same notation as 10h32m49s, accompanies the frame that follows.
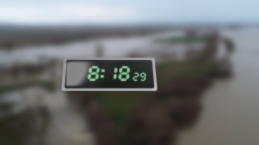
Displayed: 8h18m29s
